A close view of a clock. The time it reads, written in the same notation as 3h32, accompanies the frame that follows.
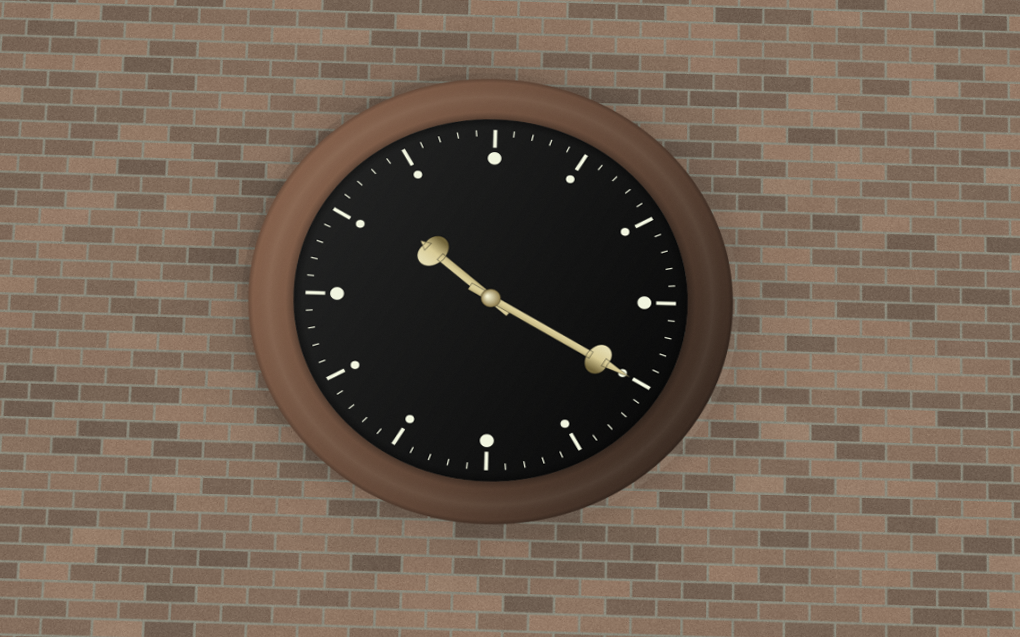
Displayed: 10h20
